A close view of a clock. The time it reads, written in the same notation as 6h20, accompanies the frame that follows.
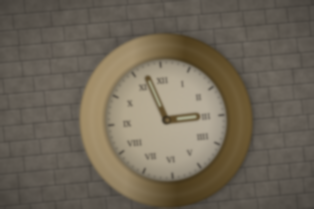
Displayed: 2h57
